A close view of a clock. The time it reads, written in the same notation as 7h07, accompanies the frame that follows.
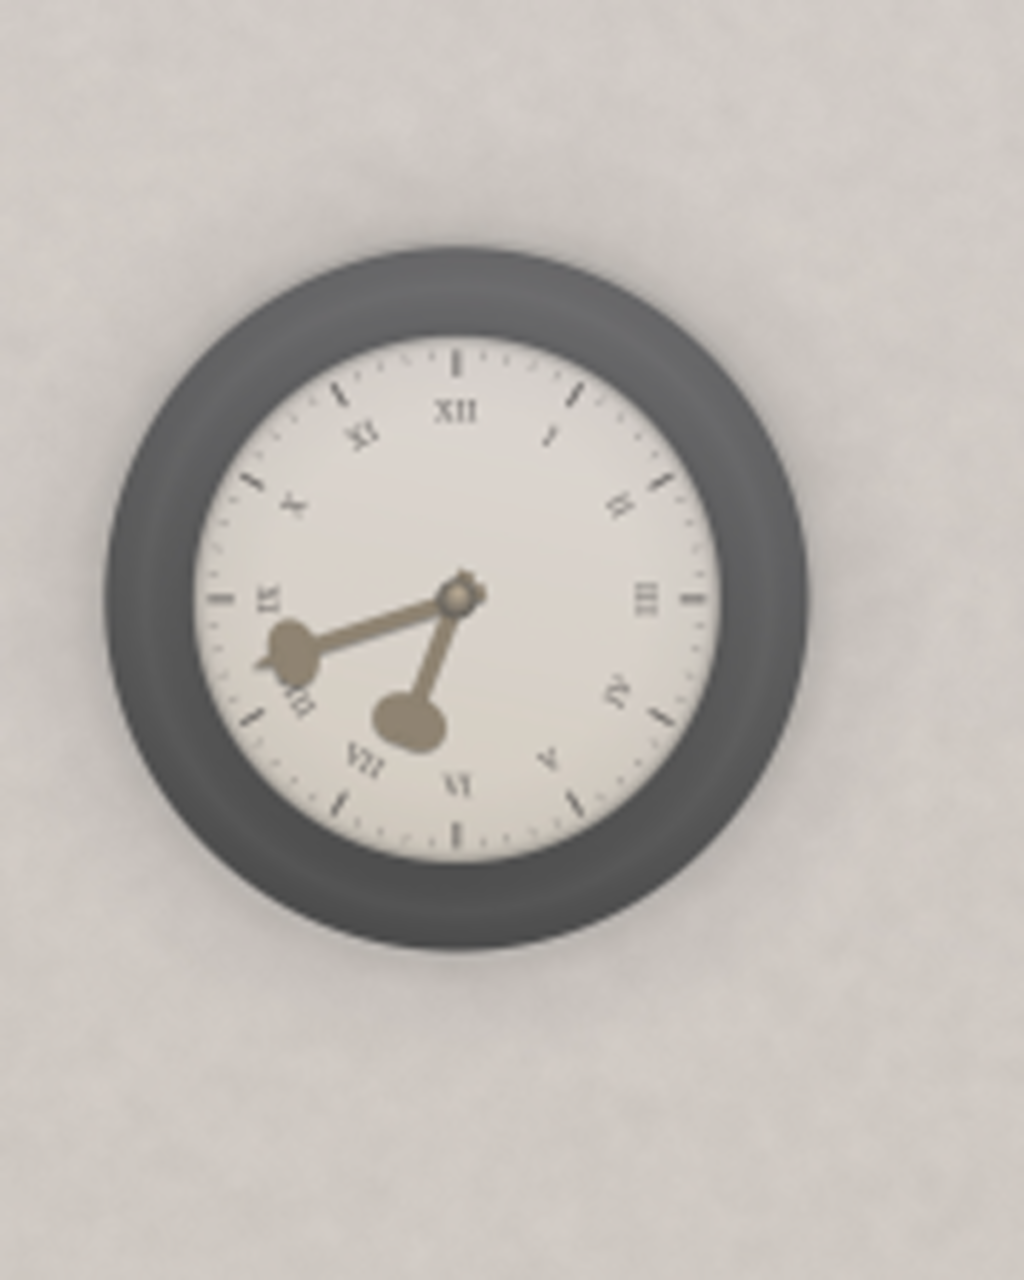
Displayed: 6h42
